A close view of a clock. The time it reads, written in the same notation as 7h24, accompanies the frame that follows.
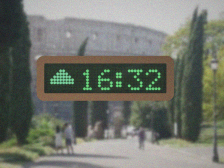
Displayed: 16h32
